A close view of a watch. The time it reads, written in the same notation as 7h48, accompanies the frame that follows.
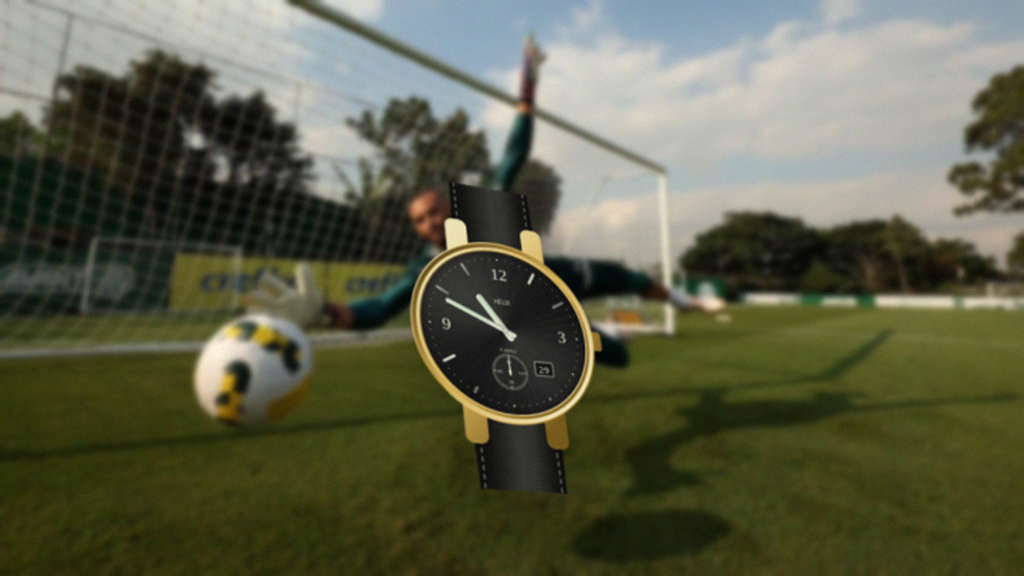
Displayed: 10h49
